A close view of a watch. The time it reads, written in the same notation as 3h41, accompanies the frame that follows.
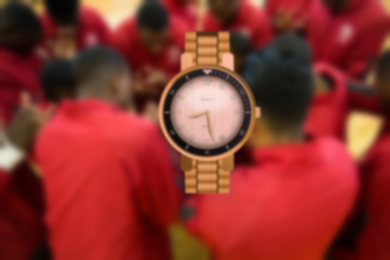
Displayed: 8h28
